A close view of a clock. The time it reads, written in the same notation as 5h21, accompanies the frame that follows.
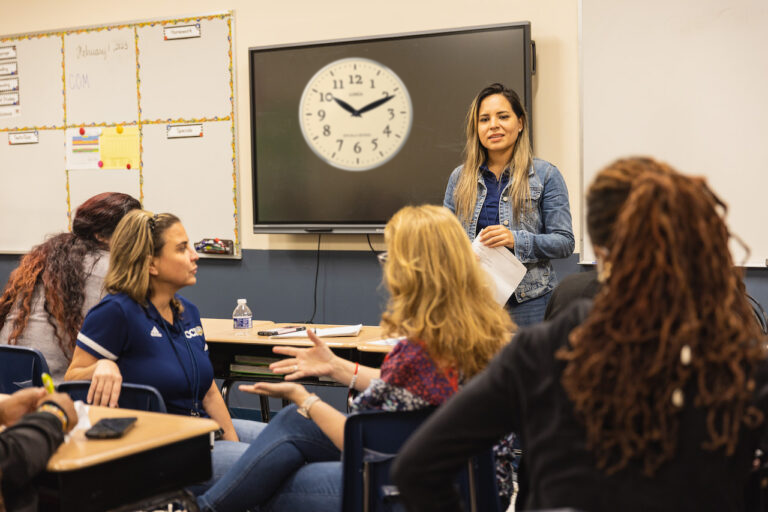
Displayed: 10h11
